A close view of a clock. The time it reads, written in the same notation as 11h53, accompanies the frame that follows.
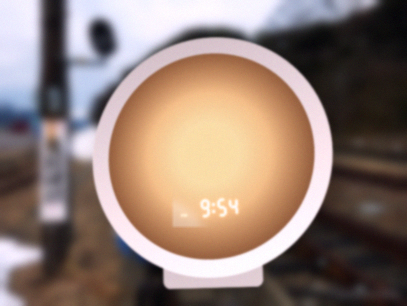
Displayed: 9h54
